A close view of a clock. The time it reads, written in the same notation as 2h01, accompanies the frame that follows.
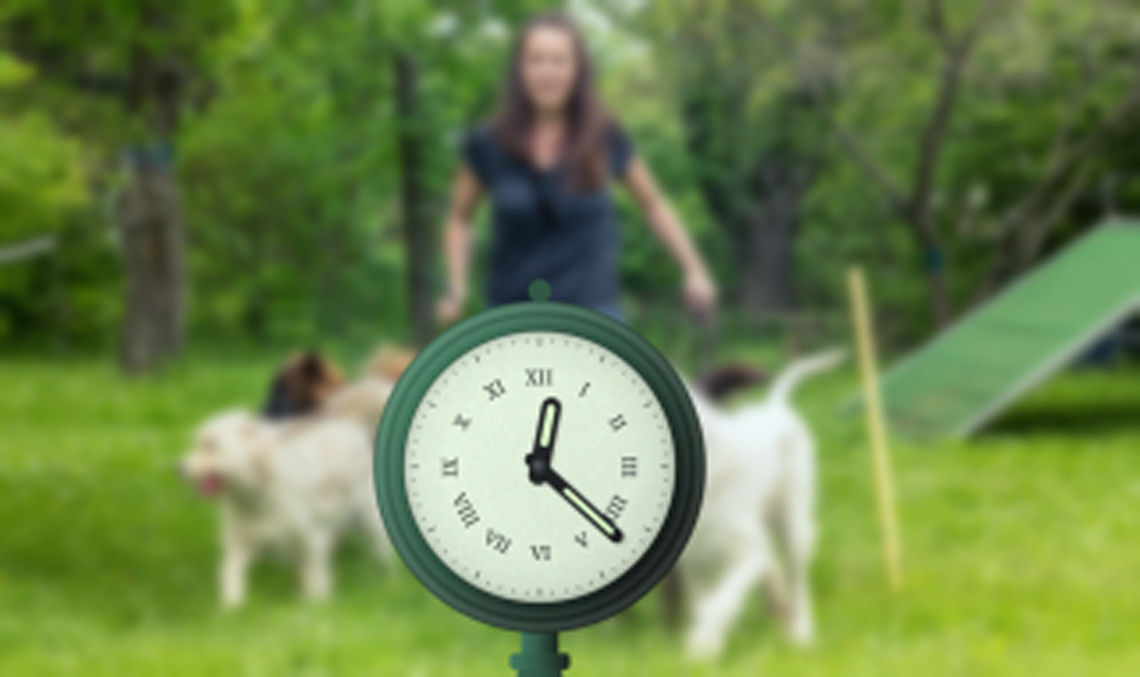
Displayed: 12h22
